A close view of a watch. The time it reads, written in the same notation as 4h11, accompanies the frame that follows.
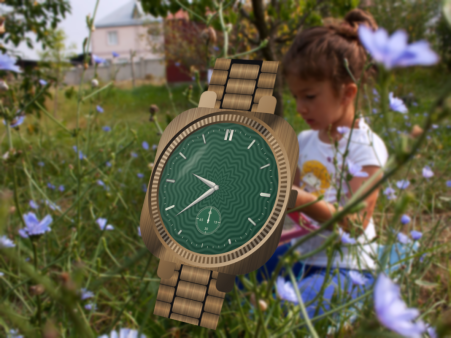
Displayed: 9h38
